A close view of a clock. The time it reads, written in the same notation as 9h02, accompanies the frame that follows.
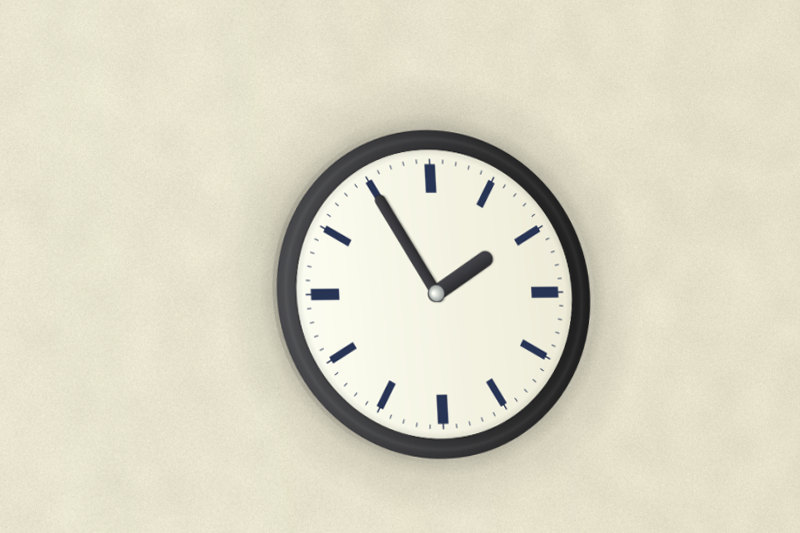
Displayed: 1h55
